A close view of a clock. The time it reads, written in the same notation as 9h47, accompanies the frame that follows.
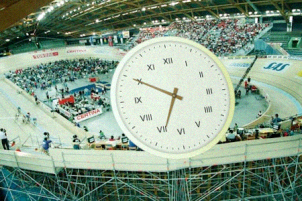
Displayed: 6h50
